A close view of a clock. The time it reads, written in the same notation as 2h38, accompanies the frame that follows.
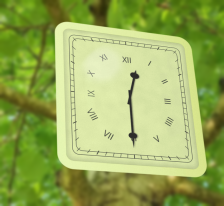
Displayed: 12h30
